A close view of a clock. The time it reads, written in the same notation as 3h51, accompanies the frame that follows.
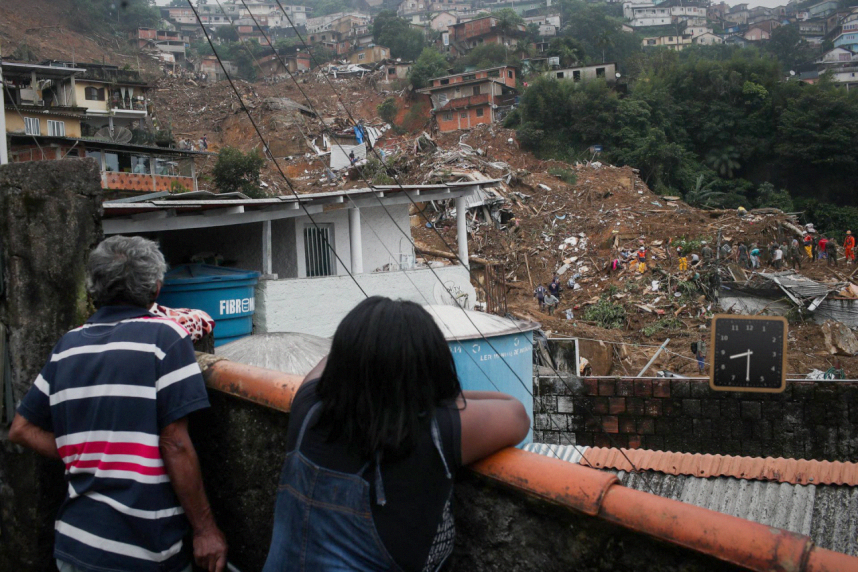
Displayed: 8h30
